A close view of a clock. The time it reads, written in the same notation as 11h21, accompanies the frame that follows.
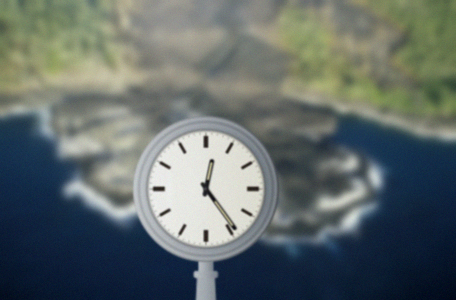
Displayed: 12h24
